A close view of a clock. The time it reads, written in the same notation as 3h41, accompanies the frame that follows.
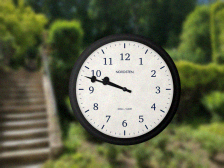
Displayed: 9h48
